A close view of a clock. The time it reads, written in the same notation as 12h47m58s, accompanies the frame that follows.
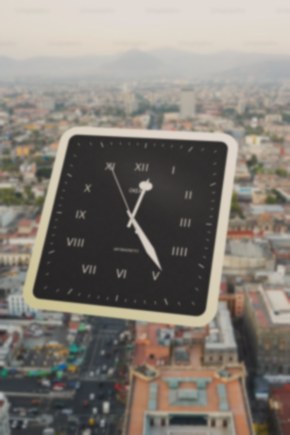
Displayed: 12h23m55s
